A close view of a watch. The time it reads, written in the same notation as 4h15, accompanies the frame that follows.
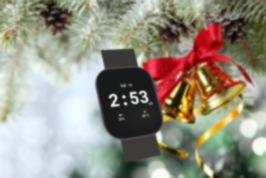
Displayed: 2h53
